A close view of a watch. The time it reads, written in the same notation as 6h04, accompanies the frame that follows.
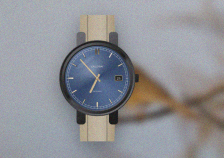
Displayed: 6h53
